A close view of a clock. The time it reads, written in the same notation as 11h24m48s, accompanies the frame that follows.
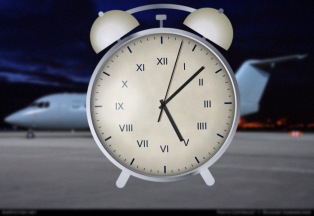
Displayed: 5h08m03s
